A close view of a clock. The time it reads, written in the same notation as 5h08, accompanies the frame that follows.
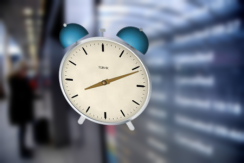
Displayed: 8h11
